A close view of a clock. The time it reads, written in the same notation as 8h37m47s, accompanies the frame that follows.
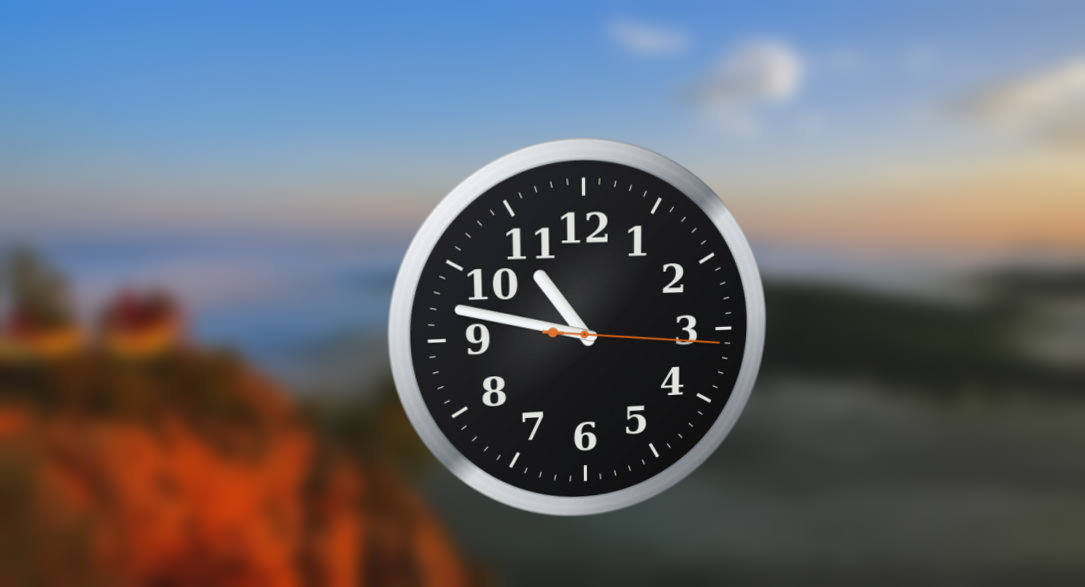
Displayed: 10h47m16s
